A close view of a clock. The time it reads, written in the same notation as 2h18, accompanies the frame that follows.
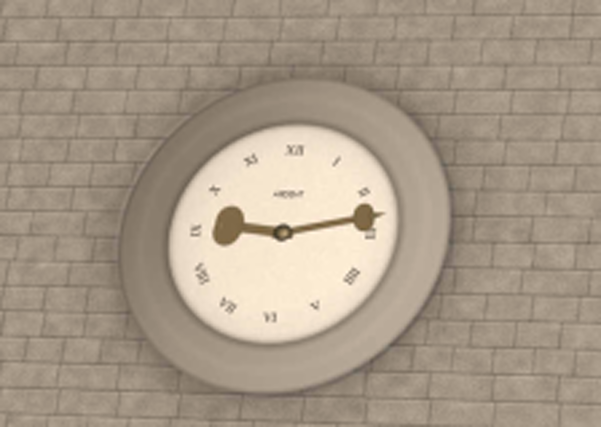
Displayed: 9h13
